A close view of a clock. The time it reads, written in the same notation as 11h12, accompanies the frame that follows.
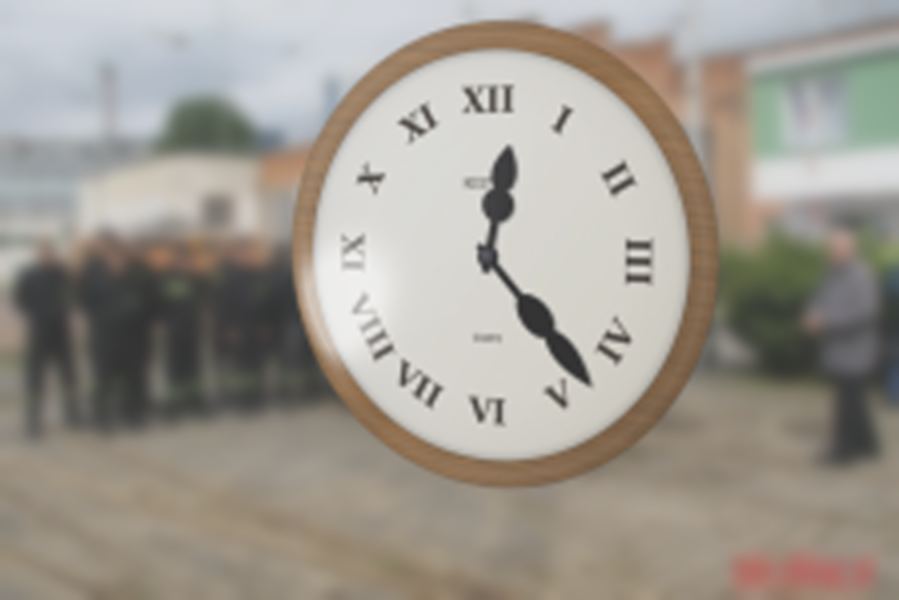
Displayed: 12h23
